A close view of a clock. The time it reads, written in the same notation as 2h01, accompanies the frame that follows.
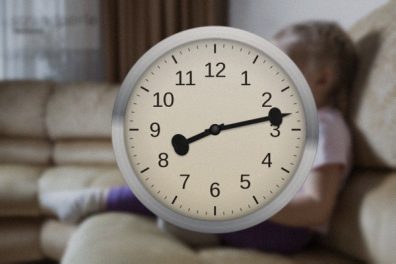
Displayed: 8h13
